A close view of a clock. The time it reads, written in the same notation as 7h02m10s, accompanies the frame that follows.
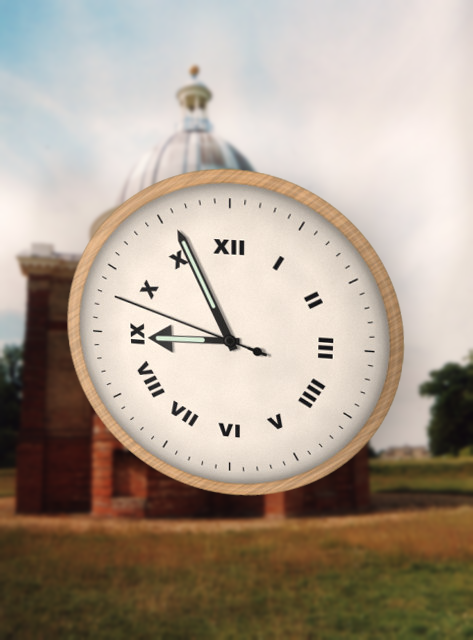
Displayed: 8h55m48s
